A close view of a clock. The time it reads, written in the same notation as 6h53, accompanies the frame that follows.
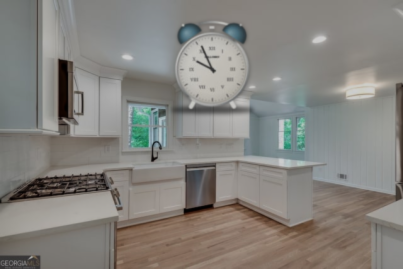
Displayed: 9h56
